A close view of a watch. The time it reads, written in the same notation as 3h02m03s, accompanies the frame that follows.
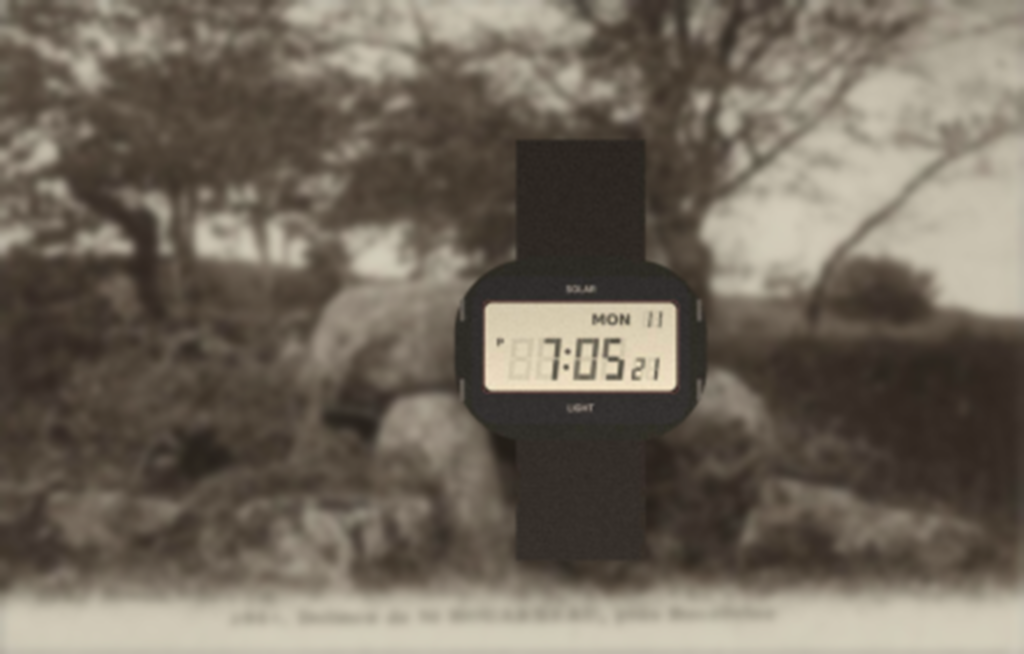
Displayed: 7h05m21s
